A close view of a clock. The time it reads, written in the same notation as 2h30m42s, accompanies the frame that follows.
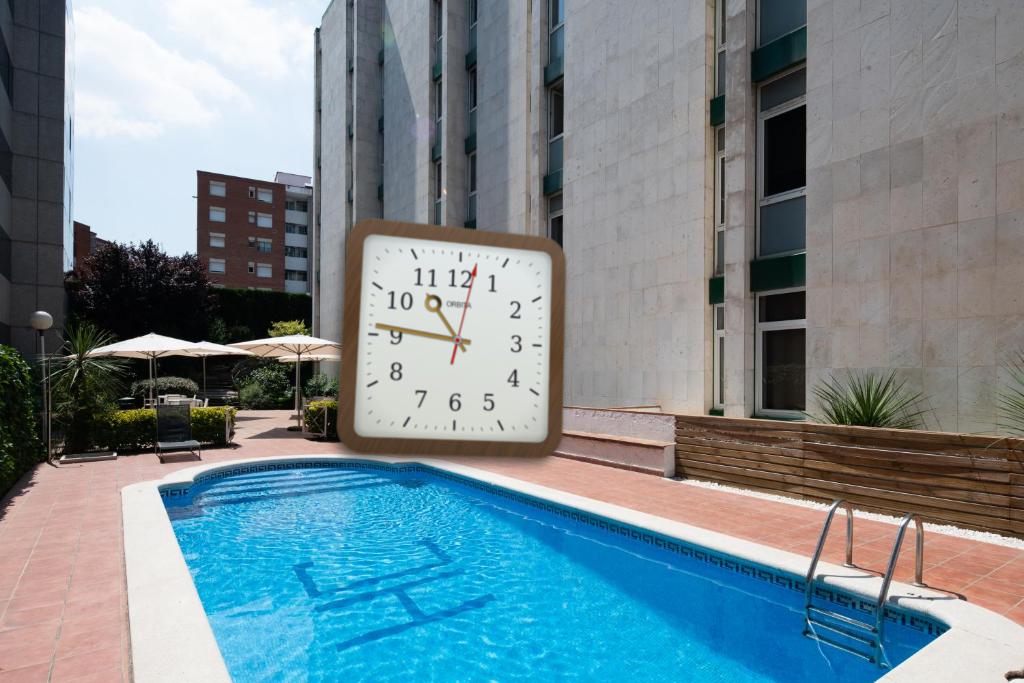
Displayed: 10h46m02s
